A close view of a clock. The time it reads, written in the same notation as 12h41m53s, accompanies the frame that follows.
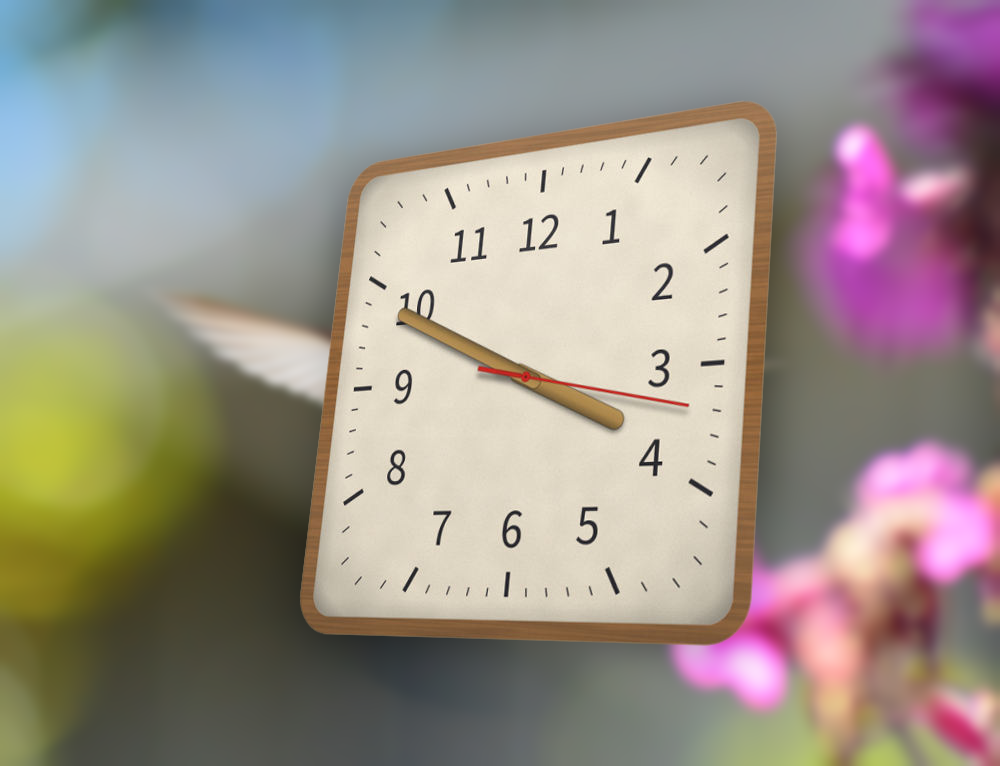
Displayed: 3h49m17s
